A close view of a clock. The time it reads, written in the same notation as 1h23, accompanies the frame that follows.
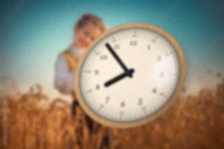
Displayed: 7h53
